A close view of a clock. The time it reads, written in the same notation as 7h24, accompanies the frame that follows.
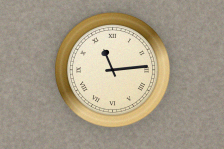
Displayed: 11h14
